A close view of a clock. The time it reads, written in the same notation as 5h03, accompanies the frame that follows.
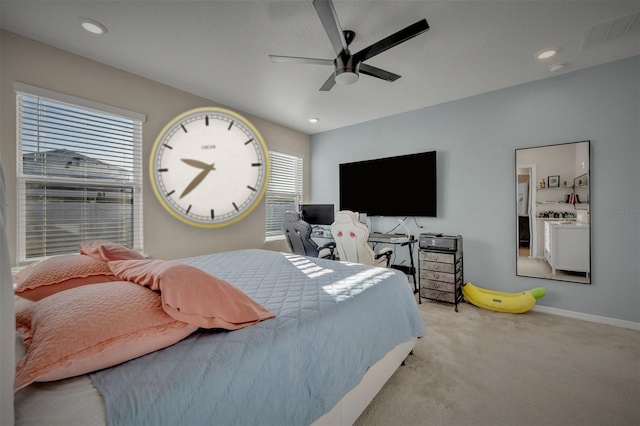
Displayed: 9h38
